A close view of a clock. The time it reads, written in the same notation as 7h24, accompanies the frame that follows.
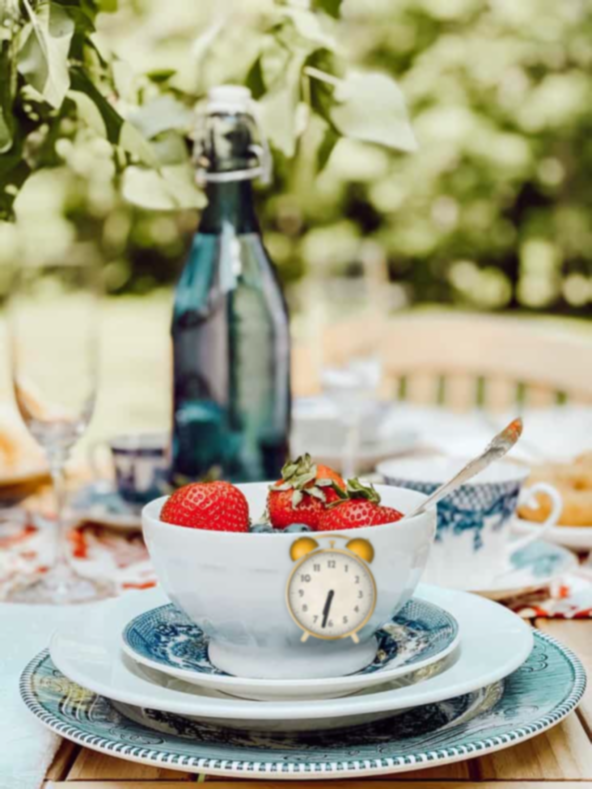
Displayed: 6h32
